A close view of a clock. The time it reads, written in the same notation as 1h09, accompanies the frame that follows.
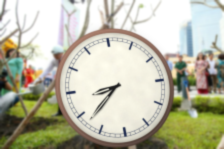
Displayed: 8h38
